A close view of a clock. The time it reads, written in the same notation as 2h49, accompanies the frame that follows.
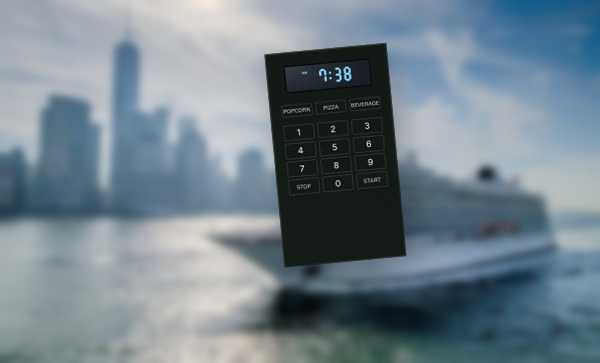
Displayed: 7h38
